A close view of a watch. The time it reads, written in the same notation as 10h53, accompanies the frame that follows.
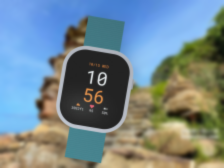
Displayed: 10h56
